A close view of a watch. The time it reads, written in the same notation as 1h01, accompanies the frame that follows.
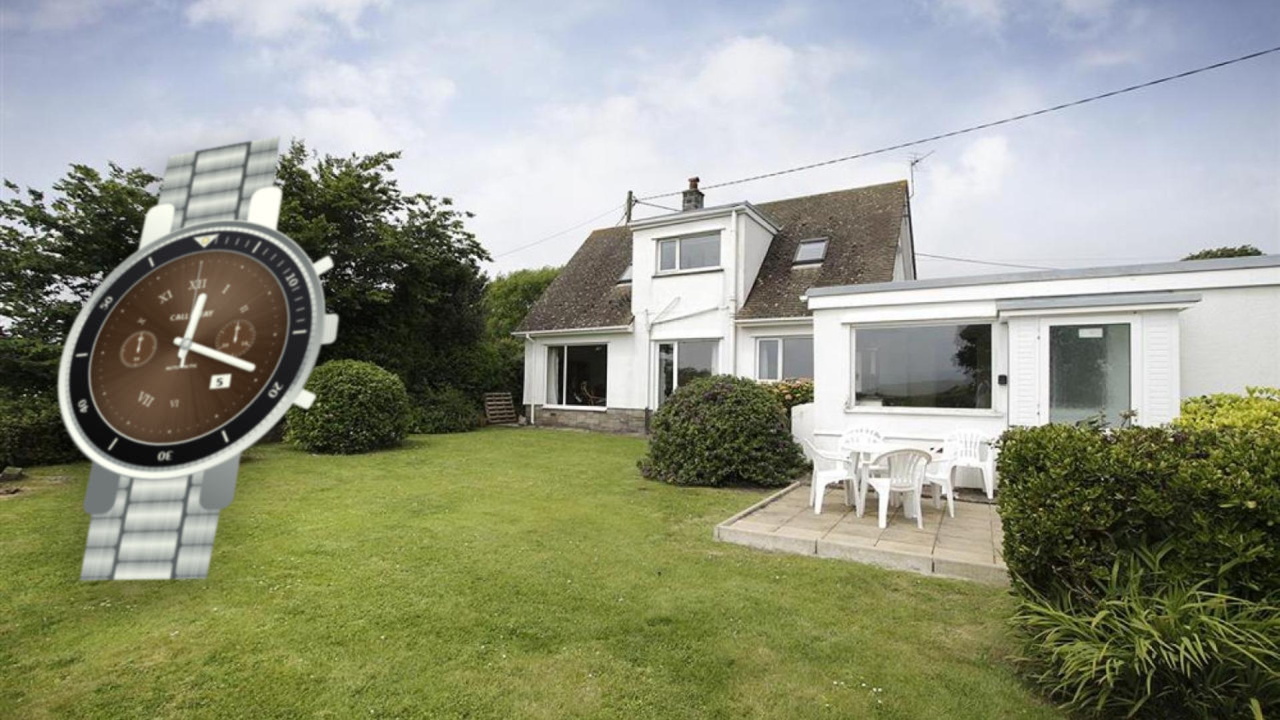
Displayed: 12h19
